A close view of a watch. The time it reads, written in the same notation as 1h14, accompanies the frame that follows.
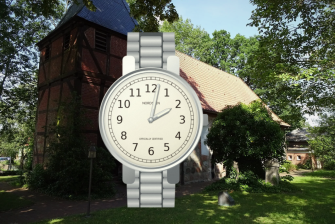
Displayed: 2h02
